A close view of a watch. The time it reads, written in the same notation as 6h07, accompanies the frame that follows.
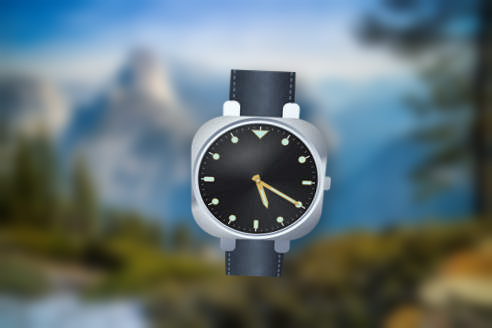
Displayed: 5h20
